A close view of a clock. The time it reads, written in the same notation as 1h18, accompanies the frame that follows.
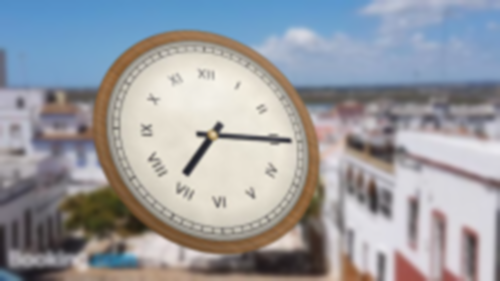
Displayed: 7h15
